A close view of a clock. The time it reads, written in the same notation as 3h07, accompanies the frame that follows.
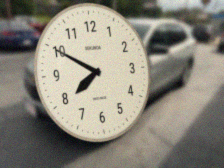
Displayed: 7h50
